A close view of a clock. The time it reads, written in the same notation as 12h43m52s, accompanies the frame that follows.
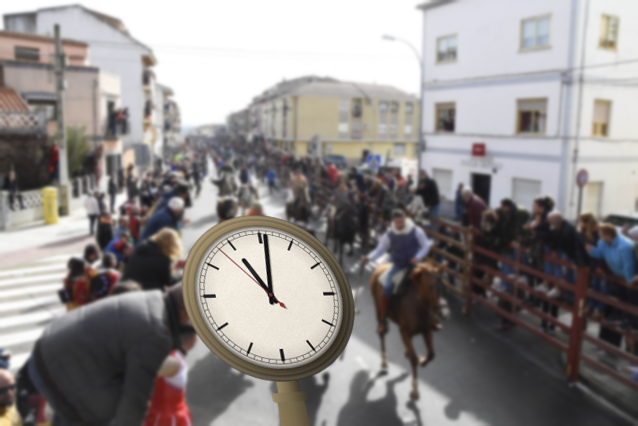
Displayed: 11h00m53s
